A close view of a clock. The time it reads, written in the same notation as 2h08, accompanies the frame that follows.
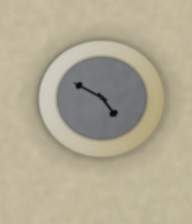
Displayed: 4h50
